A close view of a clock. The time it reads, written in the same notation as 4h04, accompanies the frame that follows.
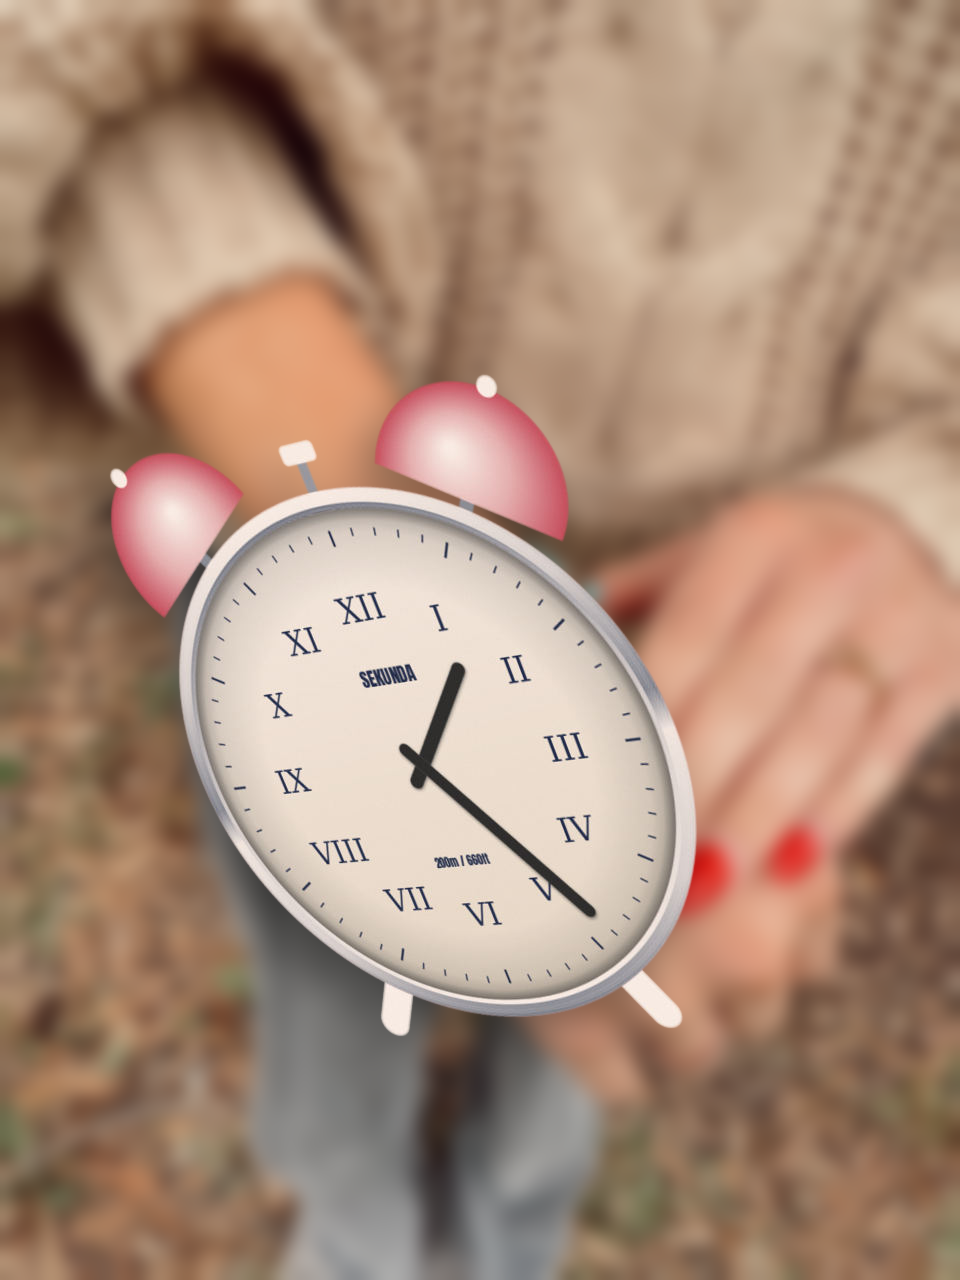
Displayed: 1h24
